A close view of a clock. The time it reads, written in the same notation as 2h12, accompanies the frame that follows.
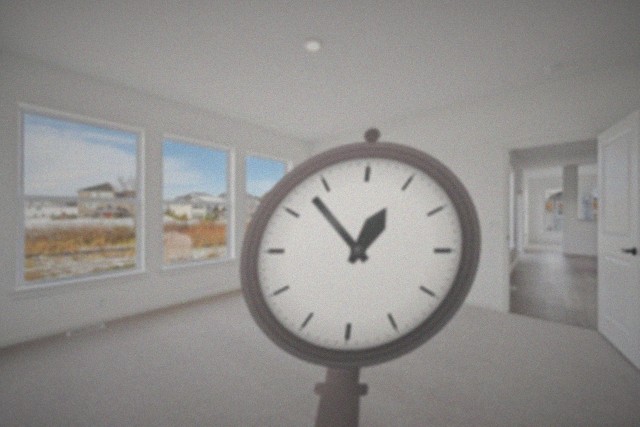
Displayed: 12h53
